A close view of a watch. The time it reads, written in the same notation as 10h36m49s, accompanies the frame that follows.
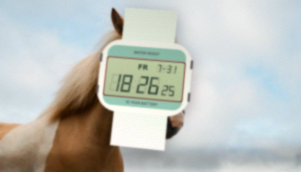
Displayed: 18h26m25s
